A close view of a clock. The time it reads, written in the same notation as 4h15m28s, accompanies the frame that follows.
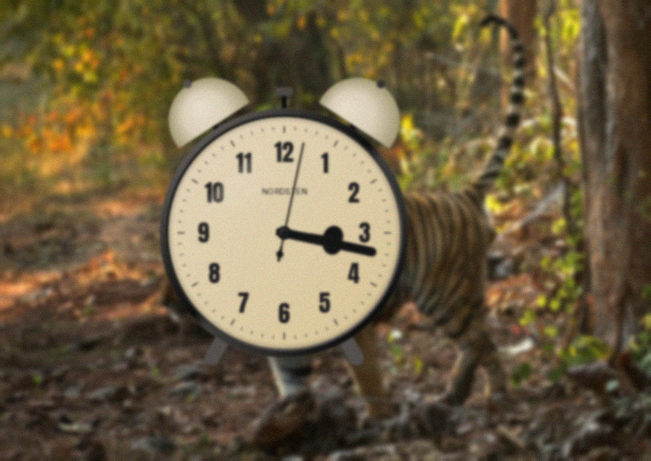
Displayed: 3h17m02s
